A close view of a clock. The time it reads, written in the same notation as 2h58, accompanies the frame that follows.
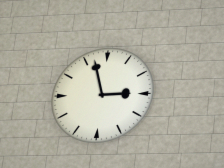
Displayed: 2h57
